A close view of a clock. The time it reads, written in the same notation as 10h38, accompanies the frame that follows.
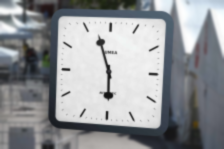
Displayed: 5h57
